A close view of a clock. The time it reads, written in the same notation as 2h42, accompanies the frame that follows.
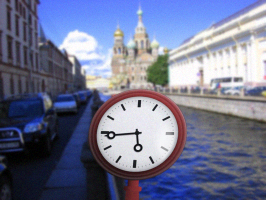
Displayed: 5h44
